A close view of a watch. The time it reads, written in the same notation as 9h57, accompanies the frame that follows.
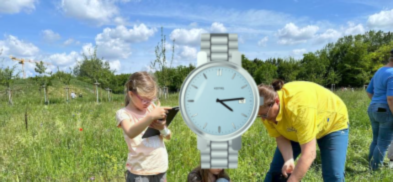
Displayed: 4h14
